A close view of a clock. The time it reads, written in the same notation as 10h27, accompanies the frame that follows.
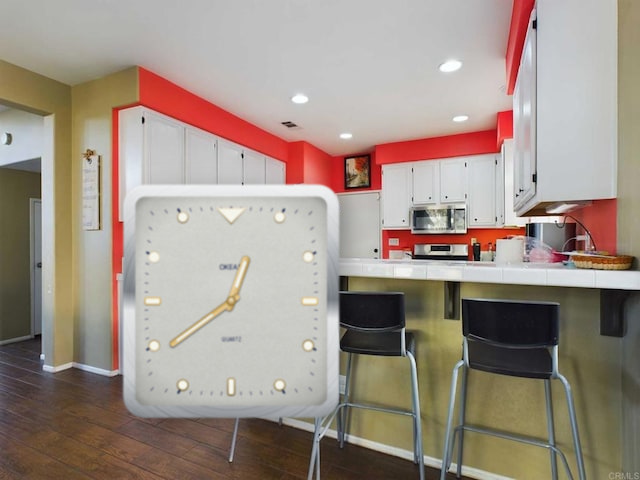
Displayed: 12h39
